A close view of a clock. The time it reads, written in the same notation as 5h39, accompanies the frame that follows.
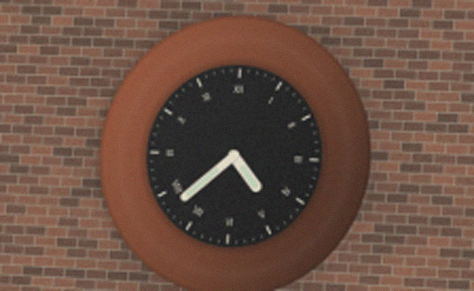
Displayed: 4h38
